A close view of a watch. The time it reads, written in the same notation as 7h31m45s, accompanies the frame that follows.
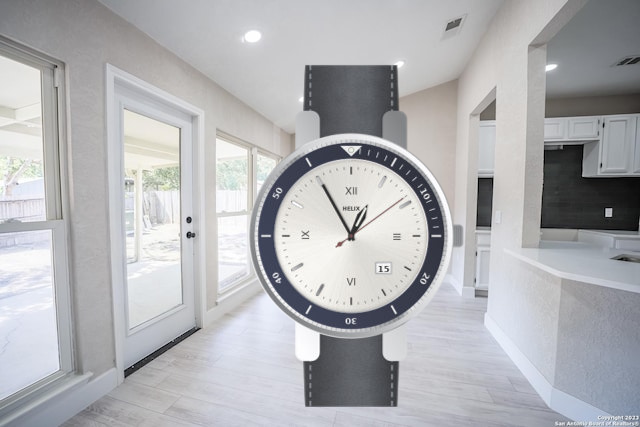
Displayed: 12h55m09s
